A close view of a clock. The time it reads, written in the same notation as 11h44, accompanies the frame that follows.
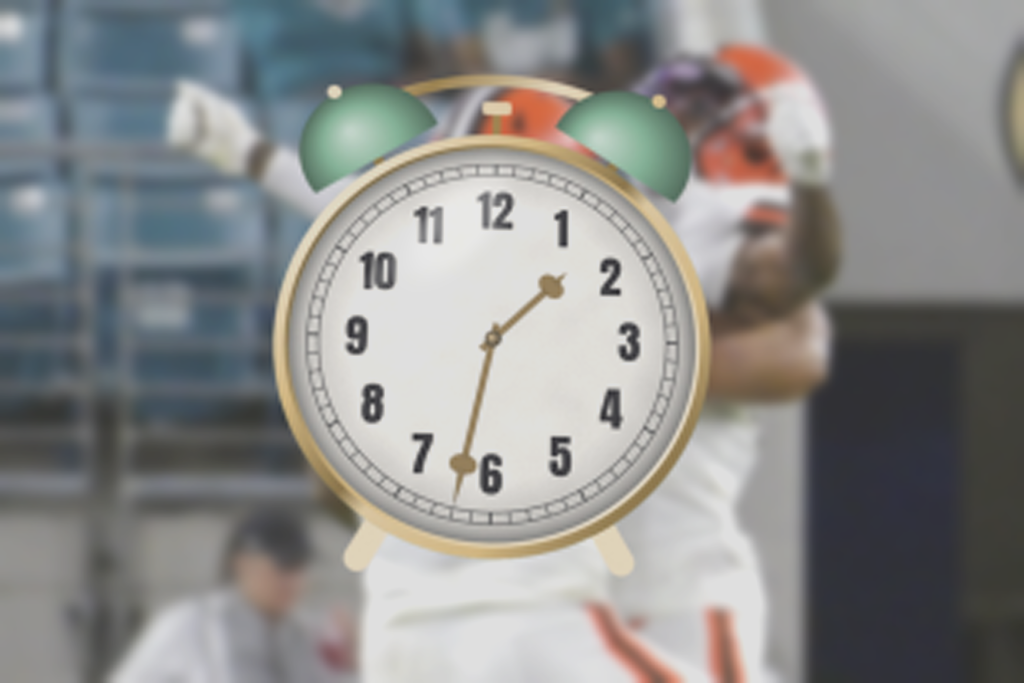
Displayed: 1h32
